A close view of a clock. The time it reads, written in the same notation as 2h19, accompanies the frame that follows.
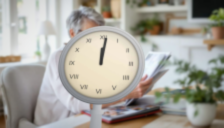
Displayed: 12h01
